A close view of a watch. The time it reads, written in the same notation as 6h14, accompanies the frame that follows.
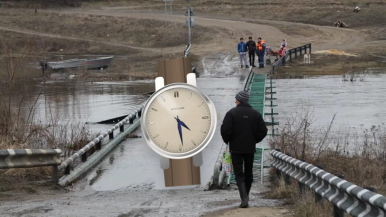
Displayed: 4h29
